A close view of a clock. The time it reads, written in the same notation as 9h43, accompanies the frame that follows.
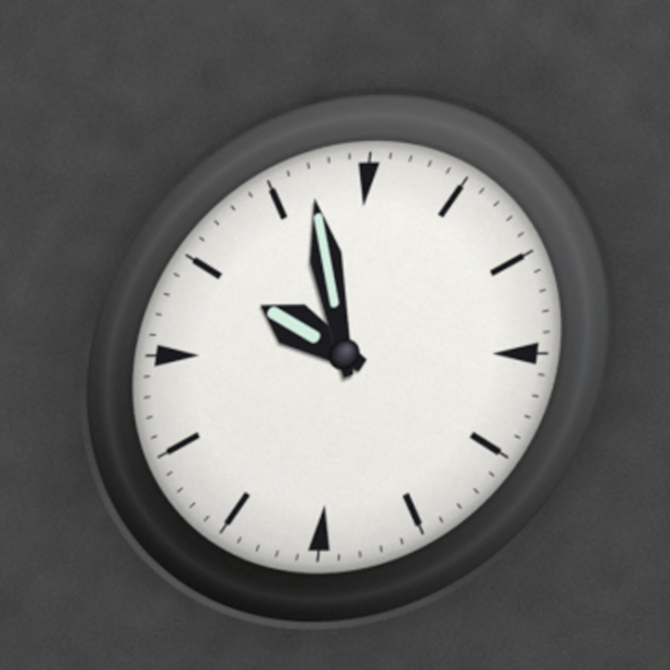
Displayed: 9h57
